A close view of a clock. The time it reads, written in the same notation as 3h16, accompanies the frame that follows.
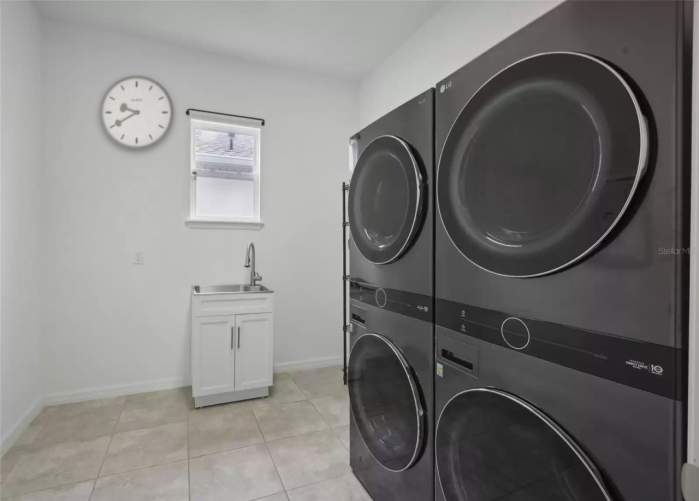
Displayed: 9h40
